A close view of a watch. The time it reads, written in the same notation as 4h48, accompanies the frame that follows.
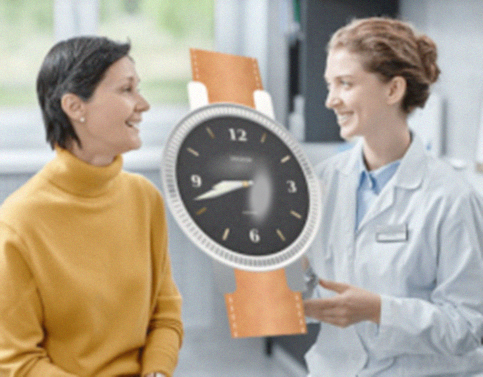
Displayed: 8h42
